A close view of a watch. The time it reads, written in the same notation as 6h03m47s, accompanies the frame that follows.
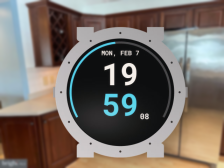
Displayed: 19h59m08s
